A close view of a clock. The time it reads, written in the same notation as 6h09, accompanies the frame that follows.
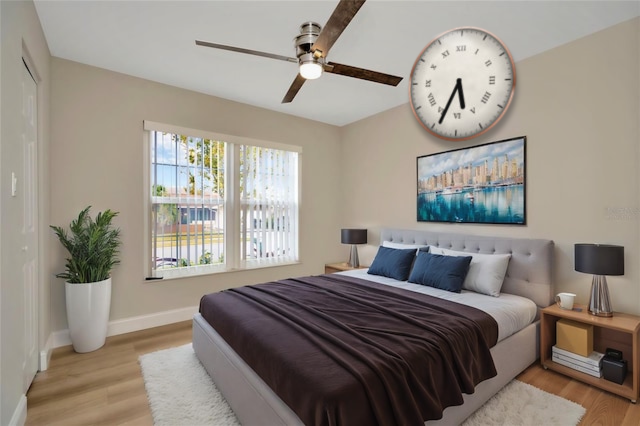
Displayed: 5h34
